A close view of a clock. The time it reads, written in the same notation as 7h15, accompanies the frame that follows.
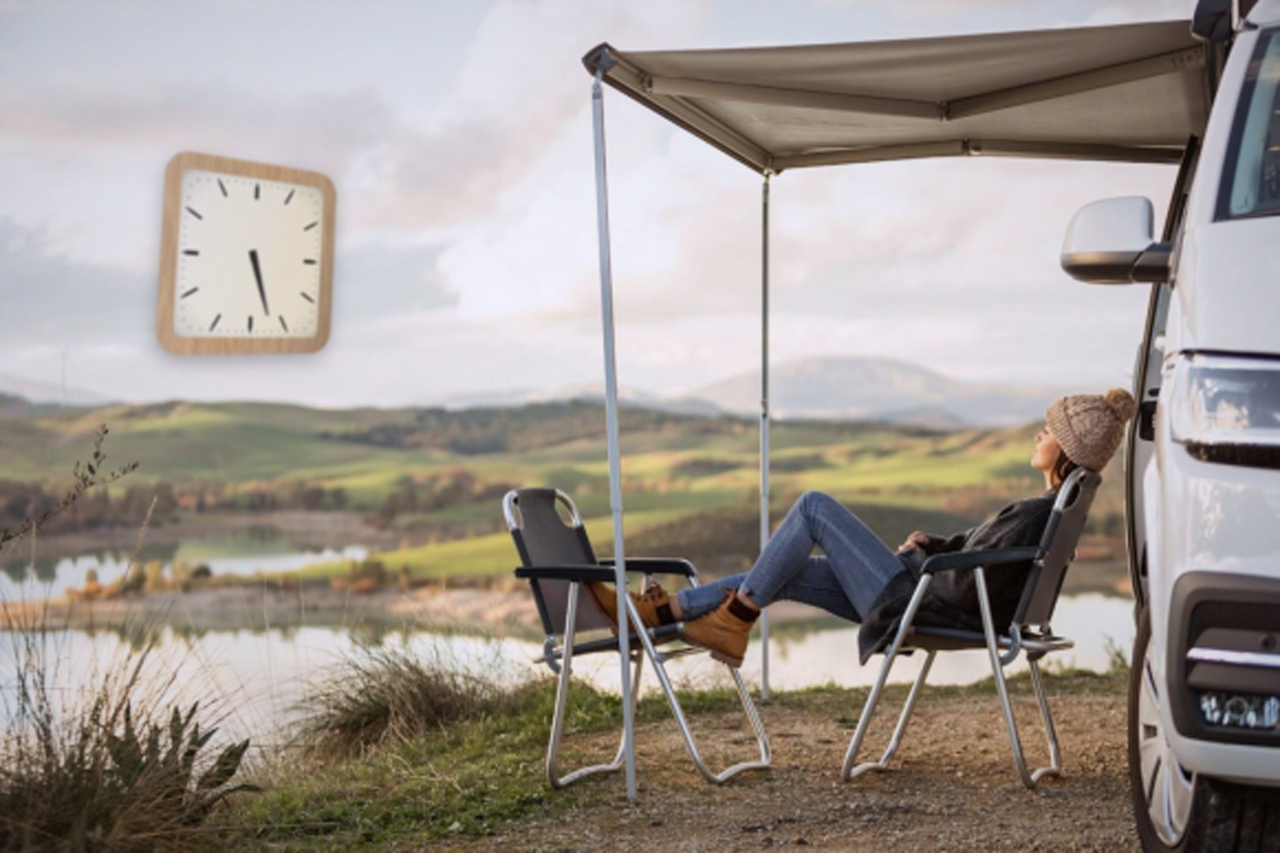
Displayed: 5h27
